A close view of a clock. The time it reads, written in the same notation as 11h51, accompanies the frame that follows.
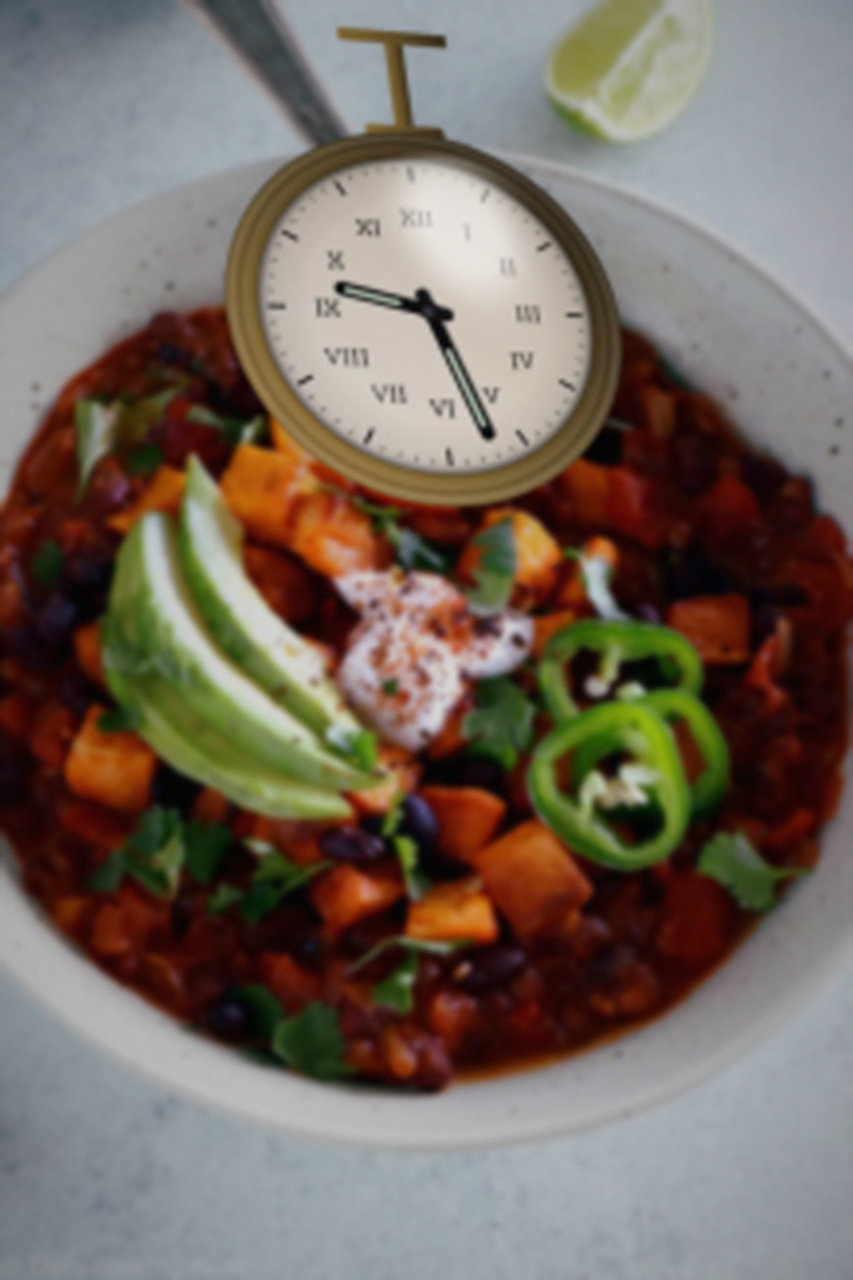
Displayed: 9h27
